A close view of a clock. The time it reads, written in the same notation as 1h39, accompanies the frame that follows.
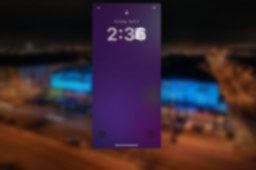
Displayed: 2h36
